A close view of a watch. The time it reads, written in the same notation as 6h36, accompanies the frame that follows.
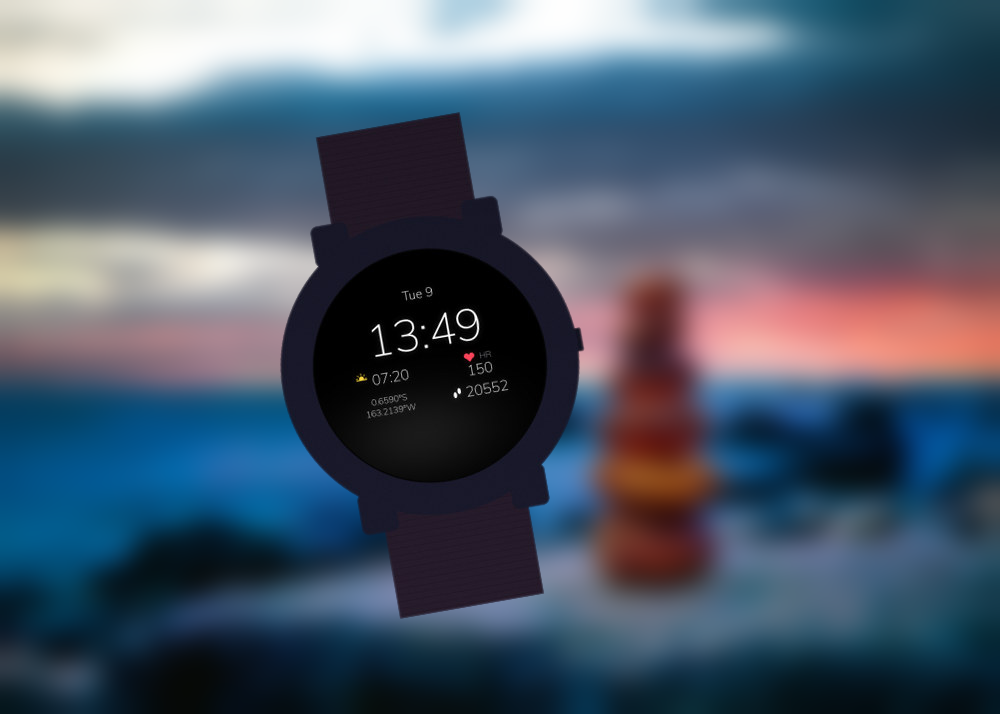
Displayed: 13h49
